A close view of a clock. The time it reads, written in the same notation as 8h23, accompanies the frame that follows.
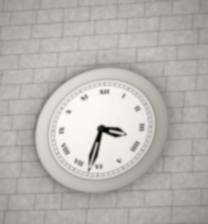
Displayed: 3h32
